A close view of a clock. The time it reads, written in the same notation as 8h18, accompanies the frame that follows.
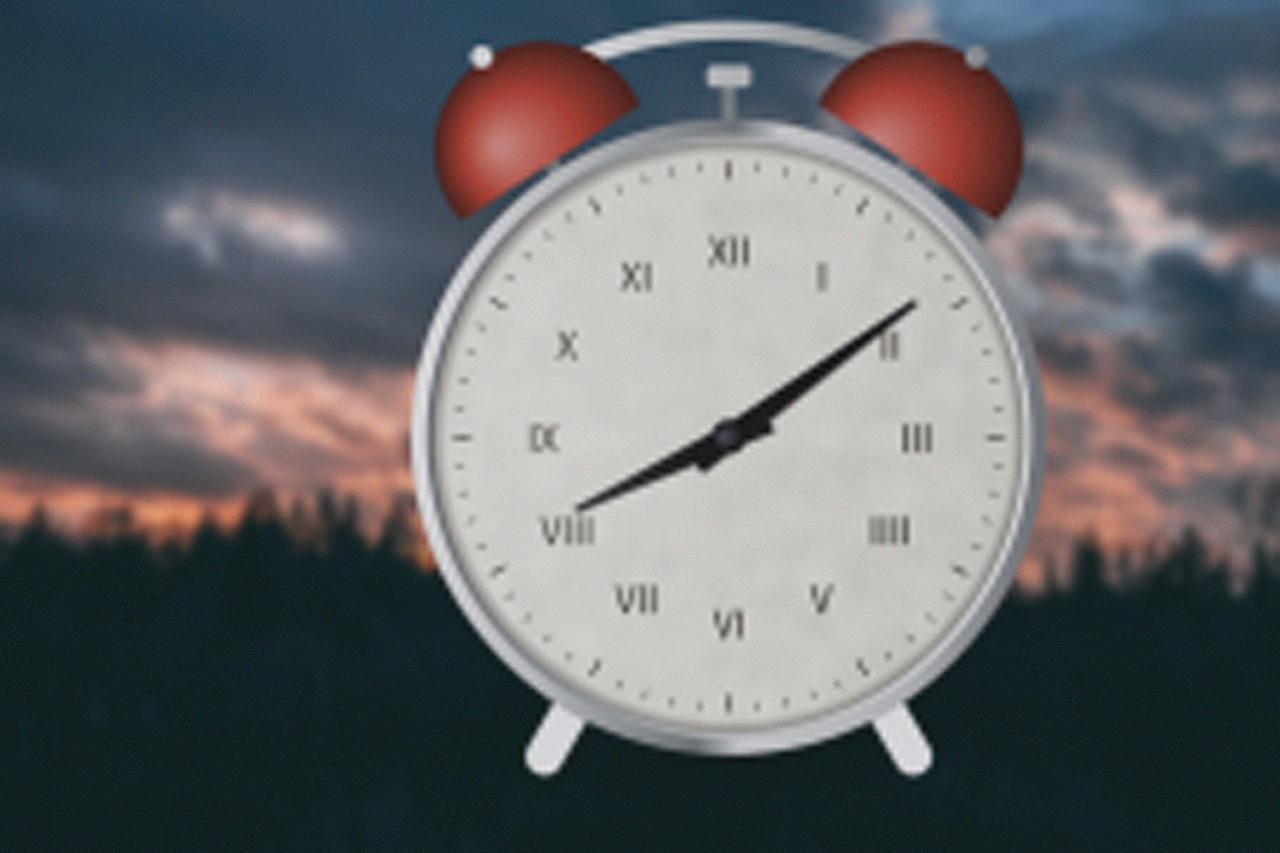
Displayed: 8h09
